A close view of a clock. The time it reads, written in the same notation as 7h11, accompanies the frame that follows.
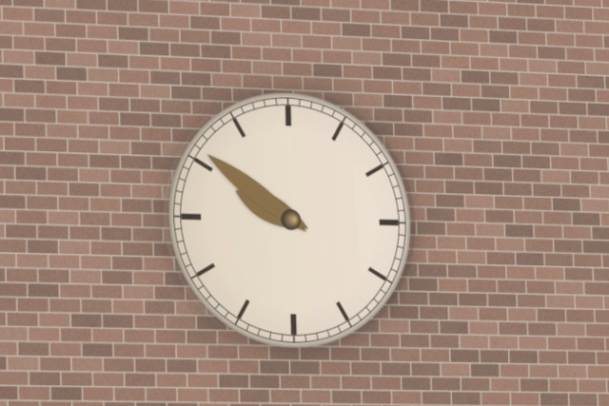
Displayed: 9h51
